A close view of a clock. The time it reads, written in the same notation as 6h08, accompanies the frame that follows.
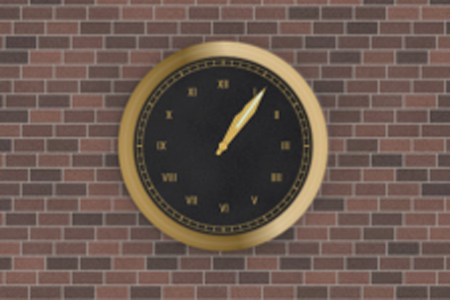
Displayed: 1h06
